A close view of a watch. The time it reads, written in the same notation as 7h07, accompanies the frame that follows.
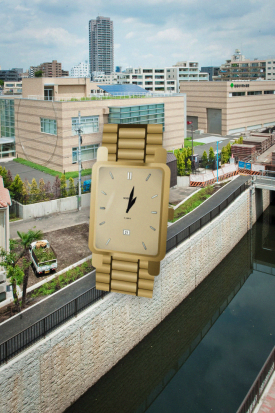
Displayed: 1h02
